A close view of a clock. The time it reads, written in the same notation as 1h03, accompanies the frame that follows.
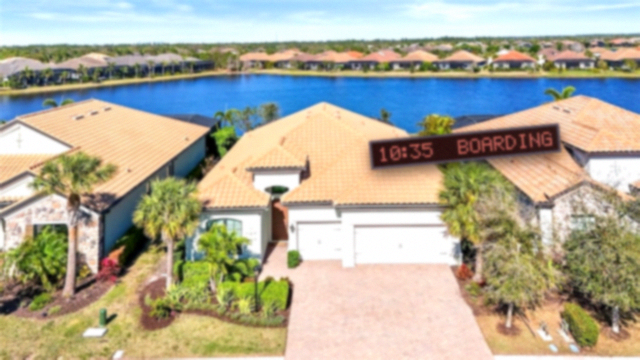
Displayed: 10h35
